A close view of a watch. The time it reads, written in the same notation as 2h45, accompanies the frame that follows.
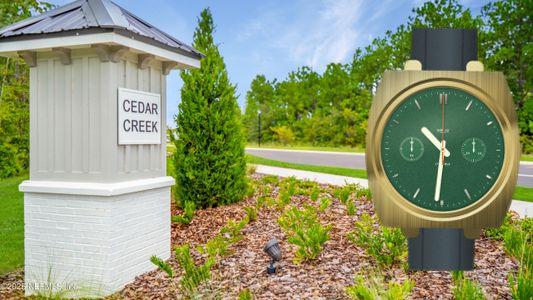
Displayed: 10h31
